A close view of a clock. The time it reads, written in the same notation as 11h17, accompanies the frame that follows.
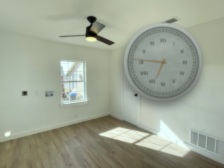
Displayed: 6h46
